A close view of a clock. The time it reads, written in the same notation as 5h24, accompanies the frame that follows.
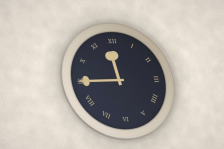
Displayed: 11h45
